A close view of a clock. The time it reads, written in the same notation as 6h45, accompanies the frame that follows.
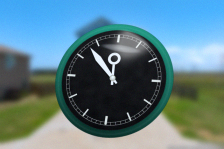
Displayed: 11h53
